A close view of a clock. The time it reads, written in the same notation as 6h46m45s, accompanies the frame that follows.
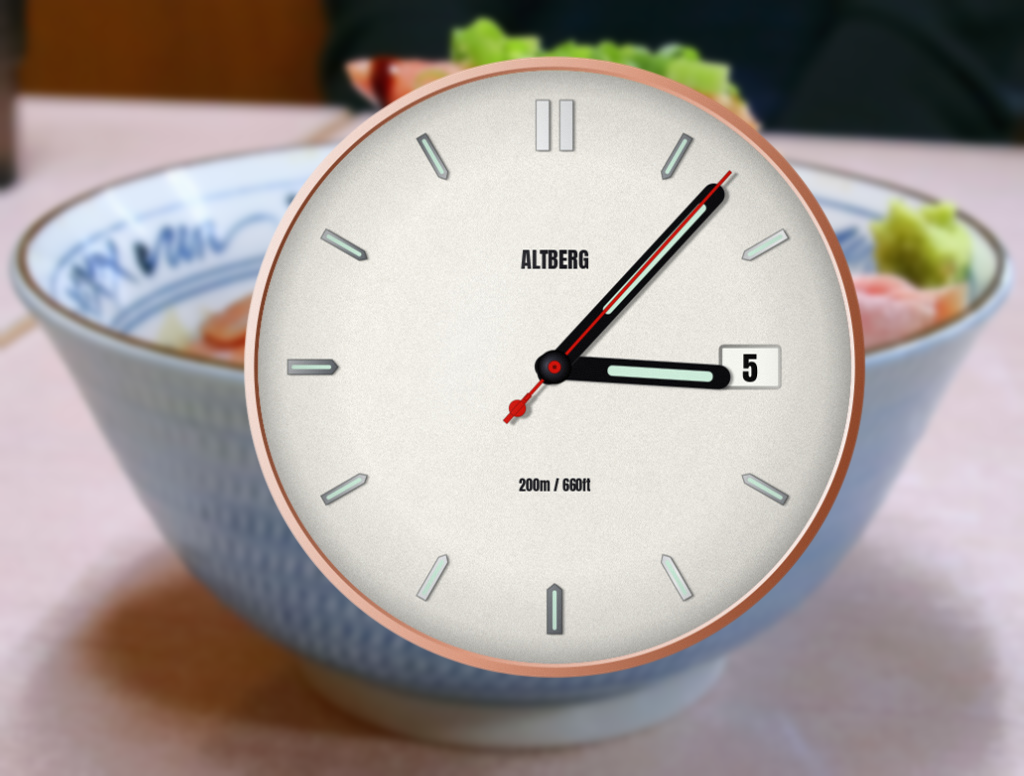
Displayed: 3h07m07s
